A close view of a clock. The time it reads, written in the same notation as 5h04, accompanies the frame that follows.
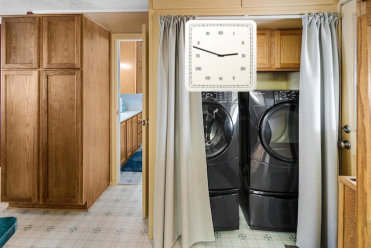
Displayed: 2h48
